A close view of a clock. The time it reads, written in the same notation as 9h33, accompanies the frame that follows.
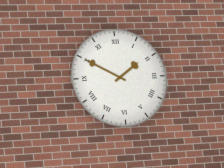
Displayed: 1h50
